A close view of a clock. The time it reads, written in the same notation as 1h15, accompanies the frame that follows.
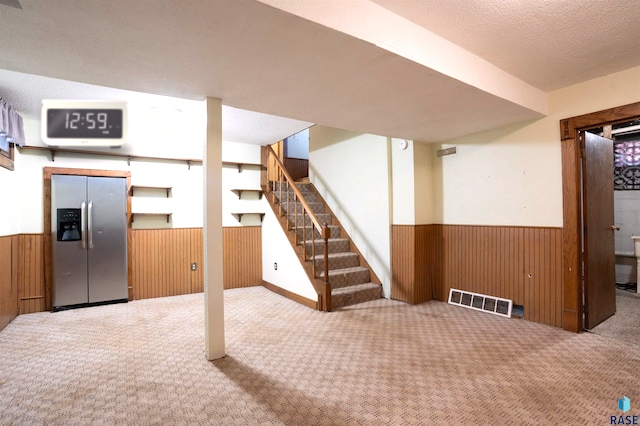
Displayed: 12h59
